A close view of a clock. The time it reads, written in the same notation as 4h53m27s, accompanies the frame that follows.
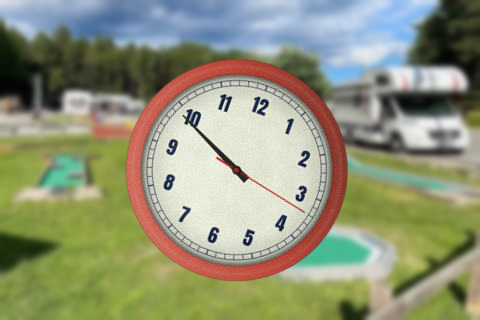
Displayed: 9h49m17s
